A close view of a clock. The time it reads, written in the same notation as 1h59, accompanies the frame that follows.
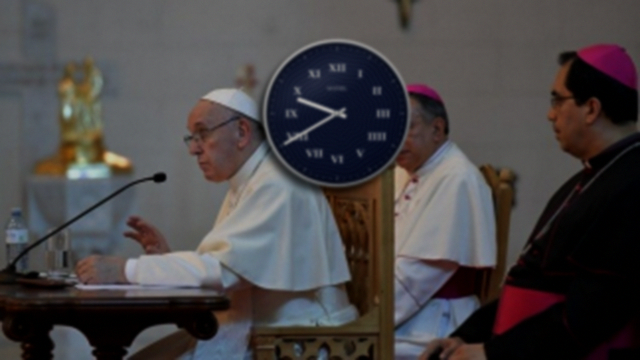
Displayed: 9h40
